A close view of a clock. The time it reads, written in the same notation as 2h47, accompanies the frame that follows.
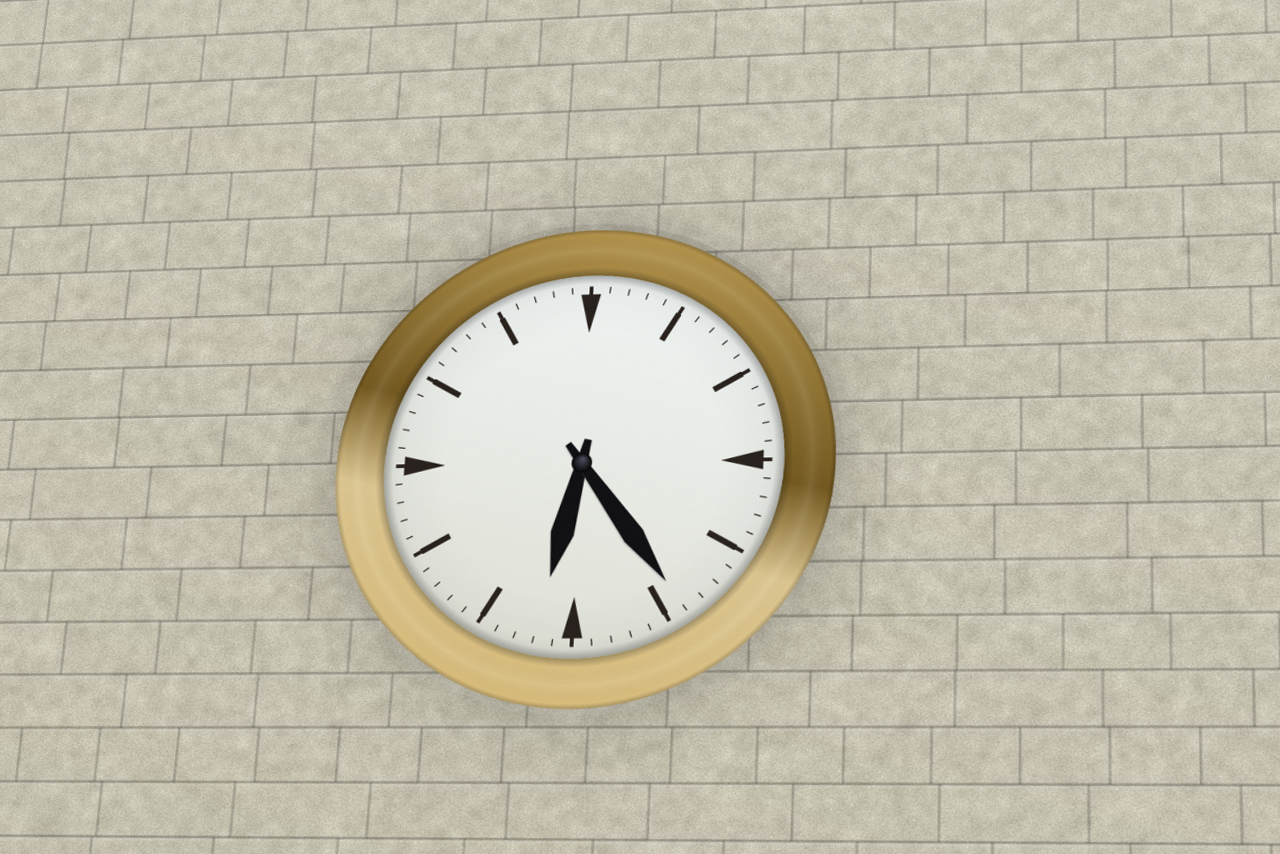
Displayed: 6h24
